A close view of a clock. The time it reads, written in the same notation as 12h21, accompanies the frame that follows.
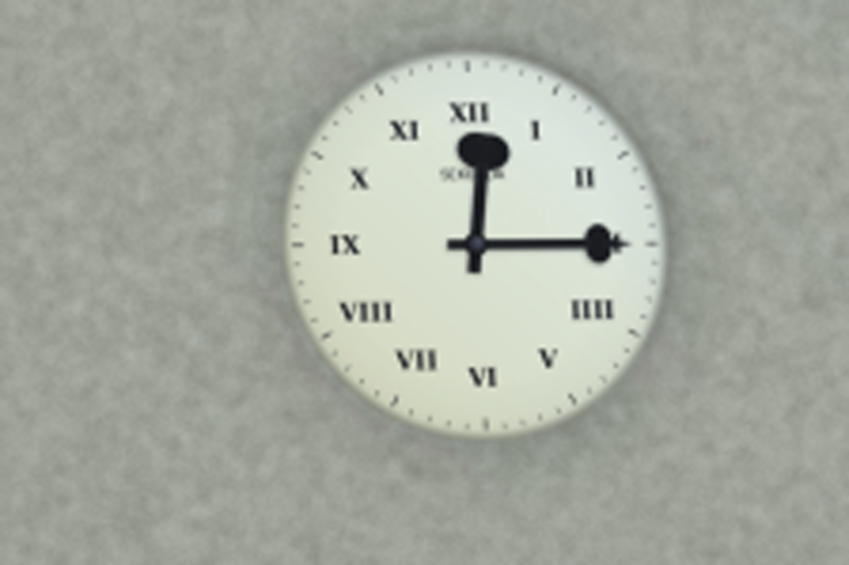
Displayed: 12h15
